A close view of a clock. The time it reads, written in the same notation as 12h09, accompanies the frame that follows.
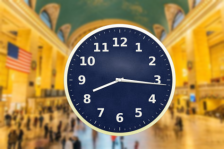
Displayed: 8h16
